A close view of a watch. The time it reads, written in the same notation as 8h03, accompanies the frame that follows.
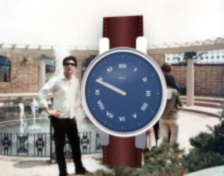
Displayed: 9h49
